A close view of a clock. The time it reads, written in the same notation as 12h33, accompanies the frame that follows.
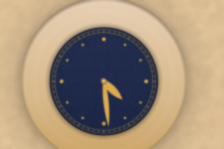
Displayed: 4h29
